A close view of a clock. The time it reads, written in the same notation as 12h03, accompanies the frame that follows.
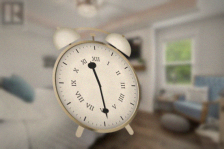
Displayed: 11h29
